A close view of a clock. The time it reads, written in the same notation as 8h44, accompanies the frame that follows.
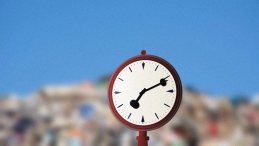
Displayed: 7h11
